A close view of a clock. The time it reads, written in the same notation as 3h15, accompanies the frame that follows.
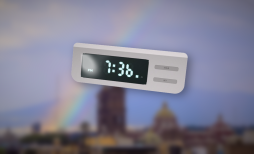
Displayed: 7h36
